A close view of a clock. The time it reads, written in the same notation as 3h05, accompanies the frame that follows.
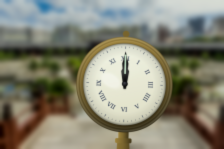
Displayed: 12h00
